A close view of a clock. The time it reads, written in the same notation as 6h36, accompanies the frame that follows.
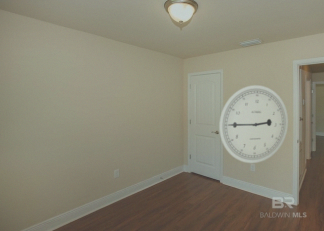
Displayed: 2h45
